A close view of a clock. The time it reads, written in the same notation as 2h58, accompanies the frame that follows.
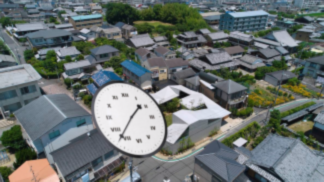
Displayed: 1h37
